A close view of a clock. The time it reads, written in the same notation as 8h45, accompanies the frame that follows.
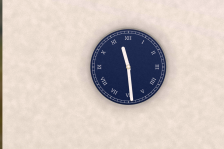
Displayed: 11h29
